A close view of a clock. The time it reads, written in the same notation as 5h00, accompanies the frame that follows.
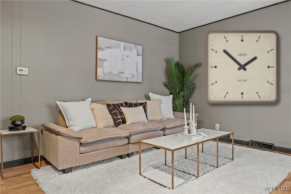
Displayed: 1h52
